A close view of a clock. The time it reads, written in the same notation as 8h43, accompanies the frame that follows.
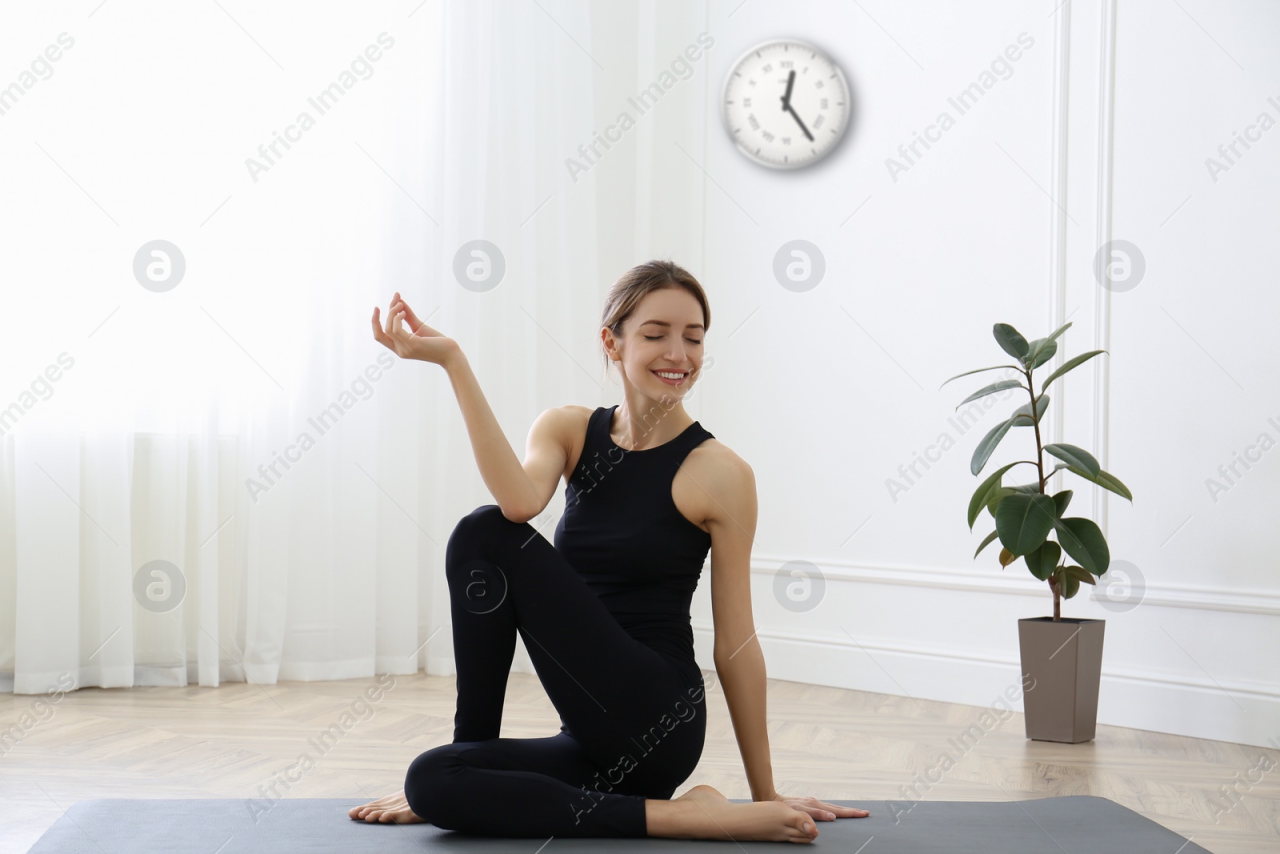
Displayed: 12h24
